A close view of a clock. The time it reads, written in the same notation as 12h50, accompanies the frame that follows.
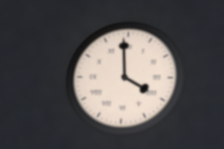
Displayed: 3h59
